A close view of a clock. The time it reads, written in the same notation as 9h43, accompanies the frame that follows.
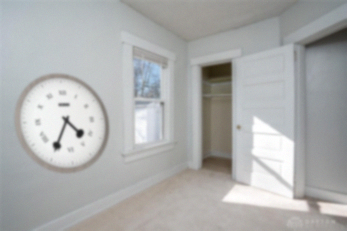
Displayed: 4h35
